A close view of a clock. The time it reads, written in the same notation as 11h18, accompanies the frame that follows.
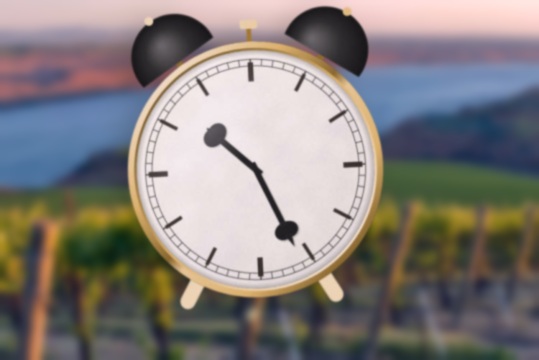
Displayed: 10h26
